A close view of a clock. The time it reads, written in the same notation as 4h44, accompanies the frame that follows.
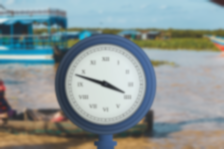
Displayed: 3h48
